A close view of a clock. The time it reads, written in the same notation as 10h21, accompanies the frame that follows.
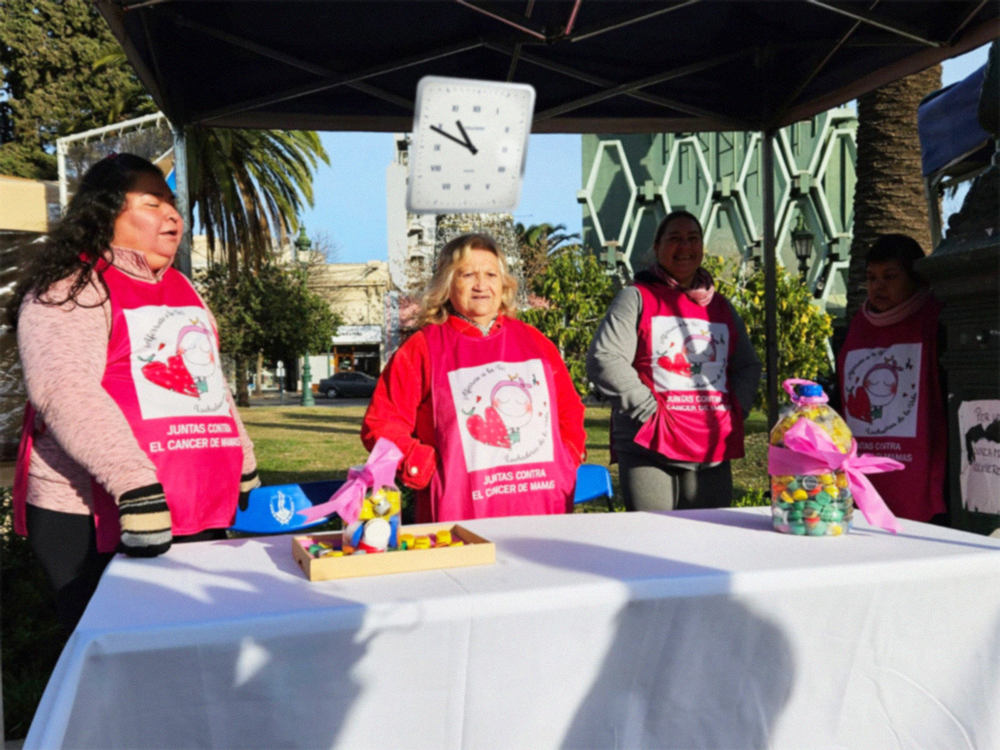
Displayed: 10h49
